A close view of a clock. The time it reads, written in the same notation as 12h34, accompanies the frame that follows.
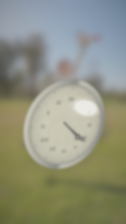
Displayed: 4h21
